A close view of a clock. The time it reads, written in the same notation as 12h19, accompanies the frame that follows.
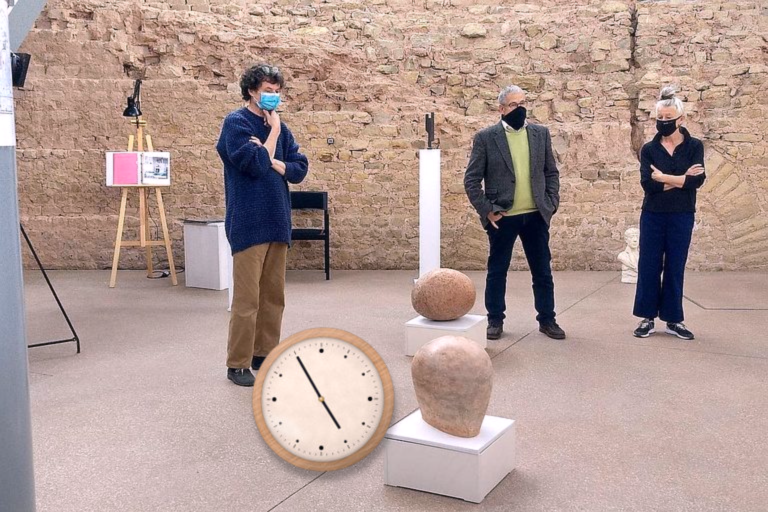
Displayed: 4h55
